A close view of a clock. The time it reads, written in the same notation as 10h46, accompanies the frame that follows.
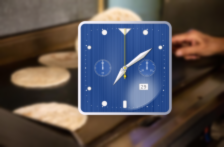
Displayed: 7h09
